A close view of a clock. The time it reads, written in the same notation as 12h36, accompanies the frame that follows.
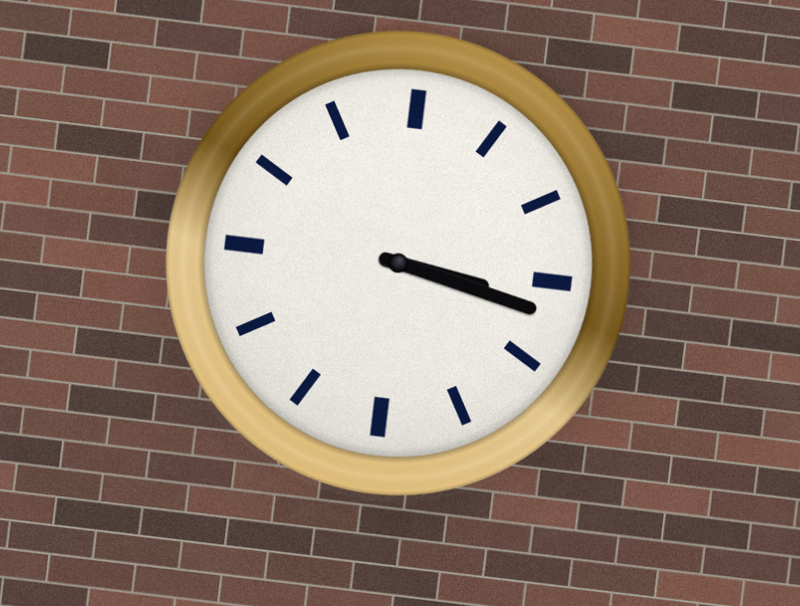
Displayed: 3h17
